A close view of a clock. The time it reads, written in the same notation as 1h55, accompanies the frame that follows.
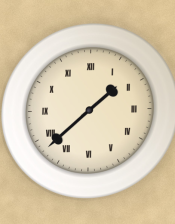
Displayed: 1h38
